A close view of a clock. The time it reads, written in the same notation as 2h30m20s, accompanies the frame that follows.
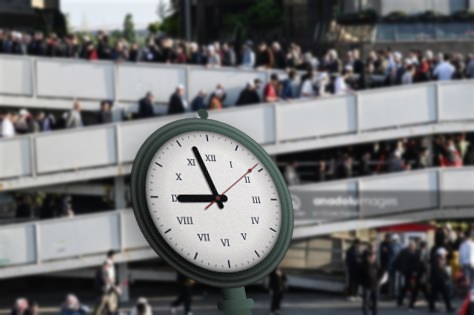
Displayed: 8h57m09s
